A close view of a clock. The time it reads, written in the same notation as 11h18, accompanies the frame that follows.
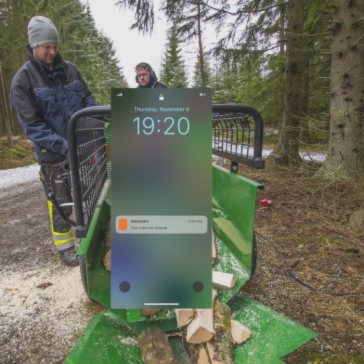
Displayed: 19h20
